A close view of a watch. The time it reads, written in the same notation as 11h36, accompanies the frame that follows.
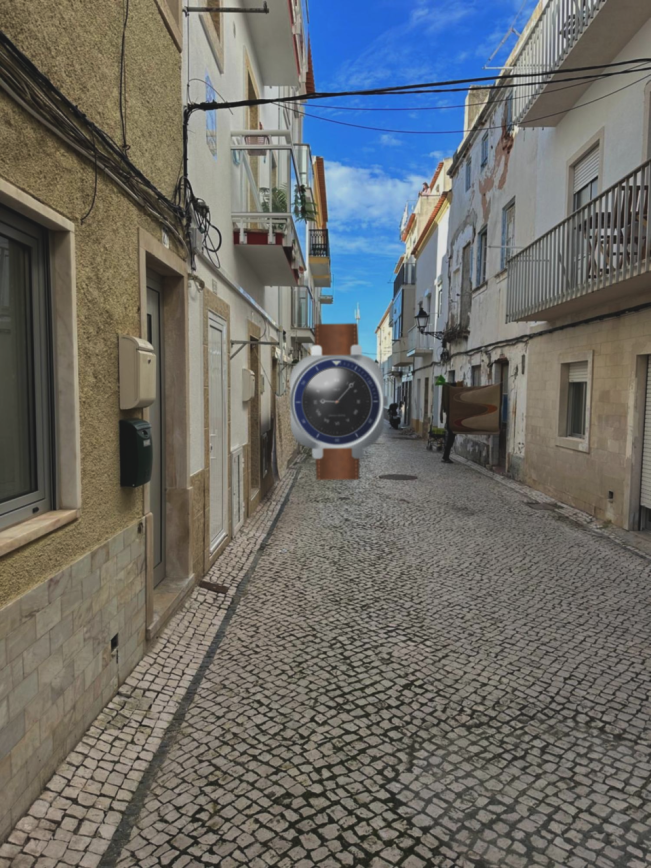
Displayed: 9h07
